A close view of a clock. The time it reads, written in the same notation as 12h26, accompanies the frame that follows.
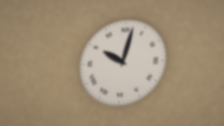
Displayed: 10h02
